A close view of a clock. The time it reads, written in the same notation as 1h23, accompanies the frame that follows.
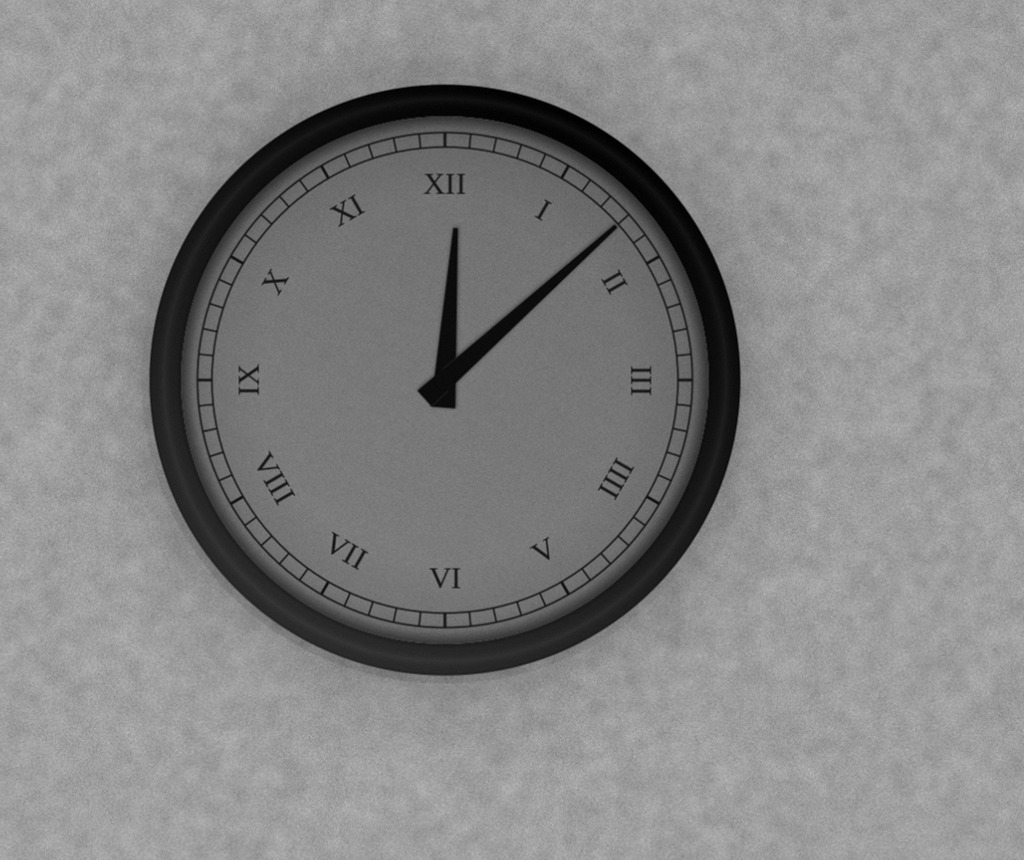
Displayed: 12h08
